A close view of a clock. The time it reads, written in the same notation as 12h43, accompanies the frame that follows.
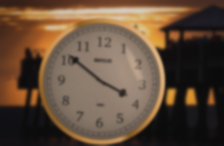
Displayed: 3h51
